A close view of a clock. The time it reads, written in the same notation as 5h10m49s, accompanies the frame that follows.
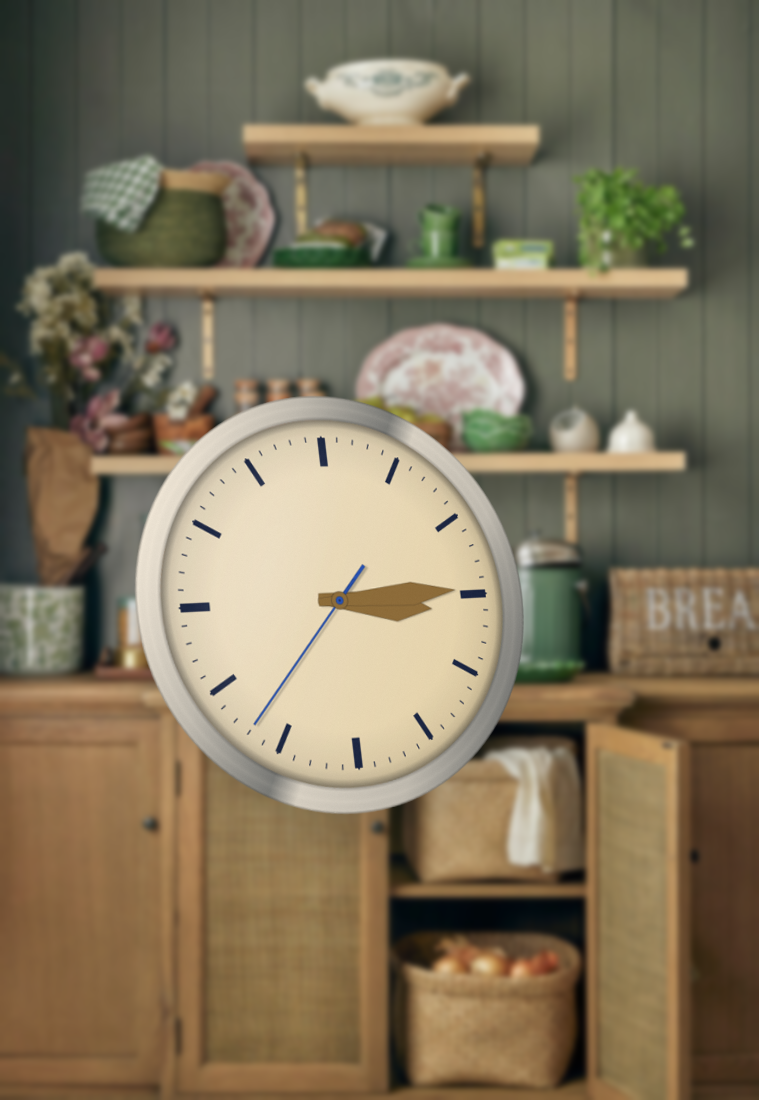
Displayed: 3h14m37s
